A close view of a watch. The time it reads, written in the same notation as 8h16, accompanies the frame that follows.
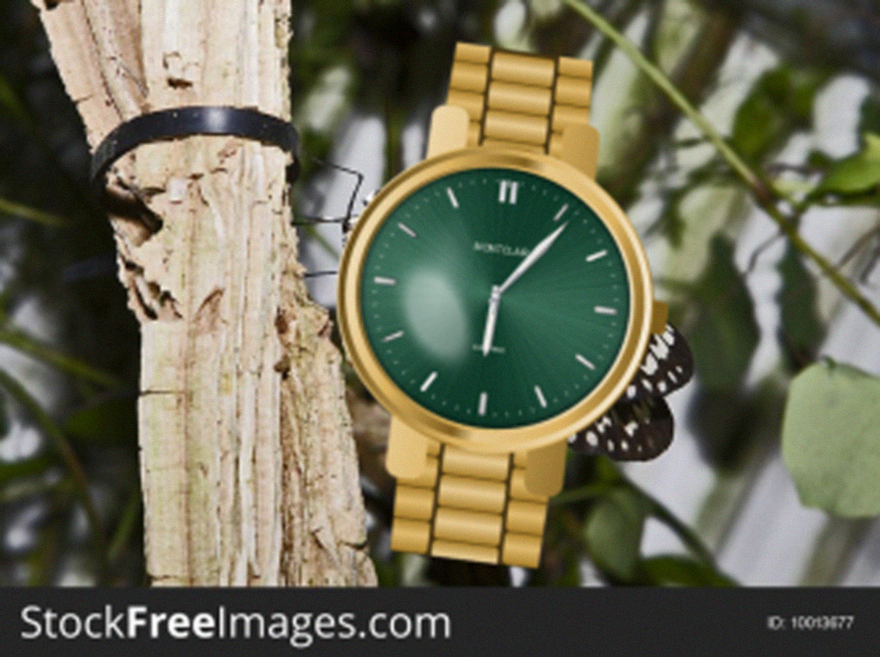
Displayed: 6h06
